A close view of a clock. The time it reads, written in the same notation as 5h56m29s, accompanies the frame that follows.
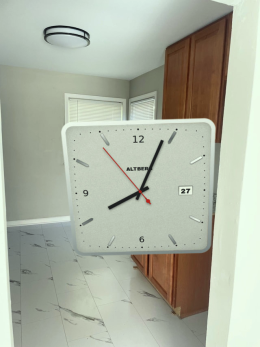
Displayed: 8h03m54s
